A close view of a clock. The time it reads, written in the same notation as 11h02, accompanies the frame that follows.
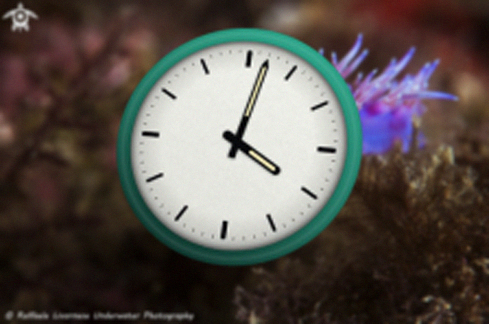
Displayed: 4h02
